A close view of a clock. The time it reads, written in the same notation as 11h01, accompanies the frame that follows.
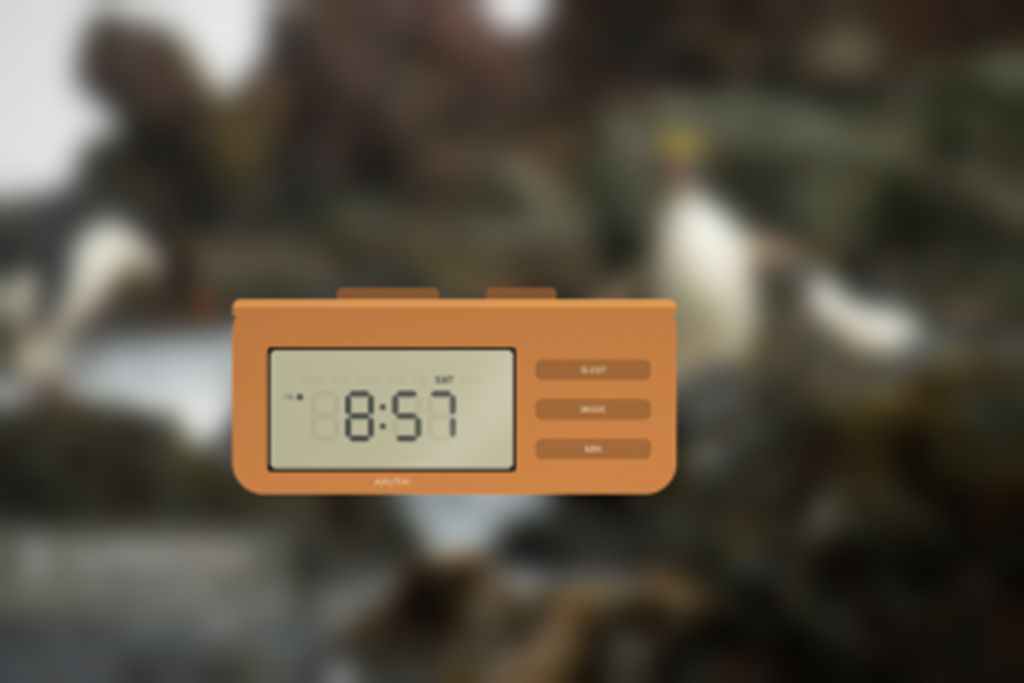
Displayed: 8h57
